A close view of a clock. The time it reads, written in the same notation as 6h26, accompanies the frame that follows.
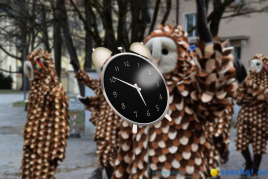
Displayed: 5h51
